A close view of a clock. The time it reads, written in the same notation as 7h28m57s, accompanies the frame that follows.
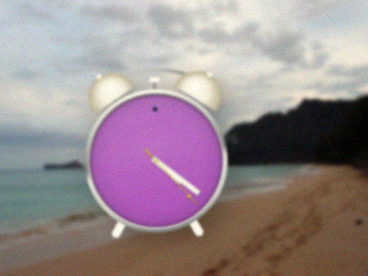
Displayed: 4h21m23s
